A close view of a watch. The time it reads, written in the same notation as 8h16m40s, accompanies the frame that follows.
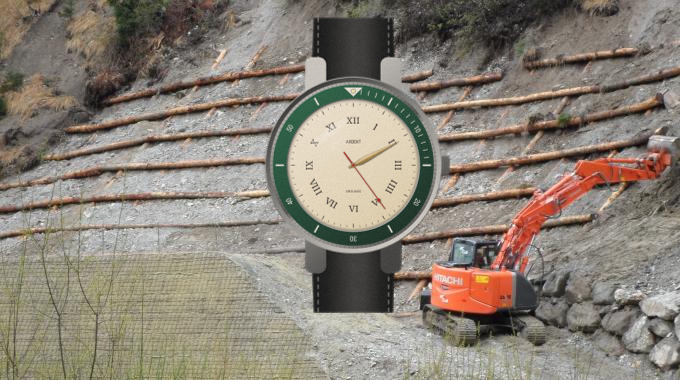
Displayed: 2h10m24s
